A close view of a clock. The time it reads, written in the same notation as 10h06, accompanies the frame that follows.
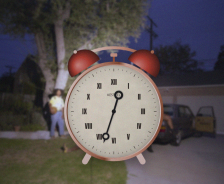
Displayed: 12h33
